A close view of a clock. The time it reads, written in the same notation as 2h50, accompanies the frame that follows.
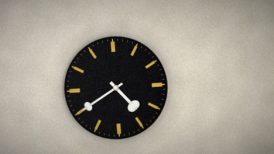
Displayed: 4h40
